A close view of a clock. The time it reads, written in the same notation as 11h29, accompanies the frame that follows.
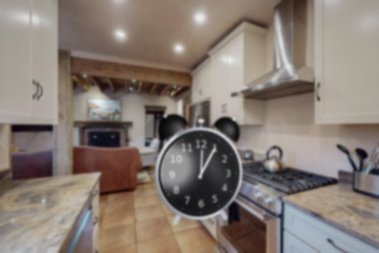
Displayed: 12h05
